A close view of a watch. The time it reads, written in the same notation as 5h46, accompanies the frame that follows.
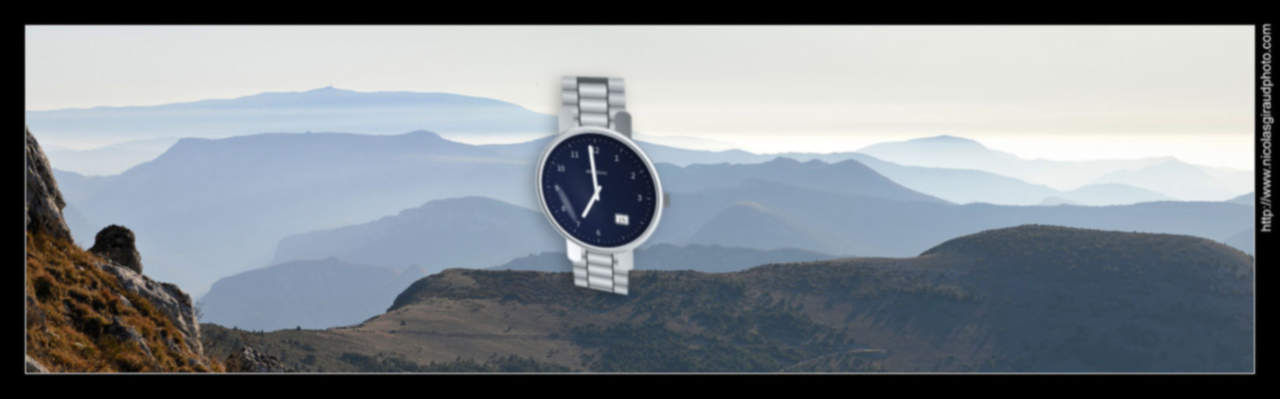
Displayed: 6h59
